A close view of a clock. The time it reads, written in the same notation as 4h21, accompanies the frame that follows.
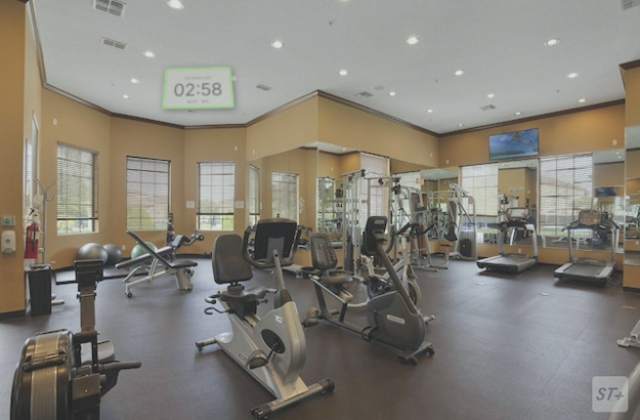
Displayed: 2h58
